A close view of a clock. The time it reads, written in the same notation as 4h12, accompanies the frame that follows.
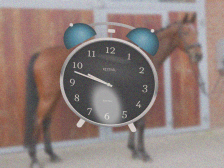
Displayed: 9h48
